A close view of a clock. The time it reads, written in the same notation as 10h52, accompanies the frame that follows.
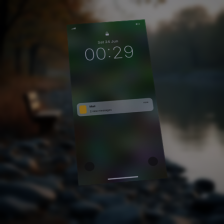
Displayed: 0h29
